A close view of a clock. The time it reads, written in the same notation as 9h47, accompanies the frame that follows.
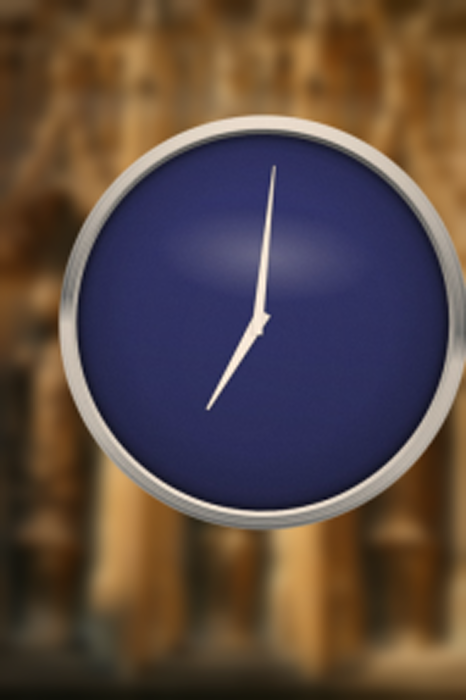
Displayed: 7h01
